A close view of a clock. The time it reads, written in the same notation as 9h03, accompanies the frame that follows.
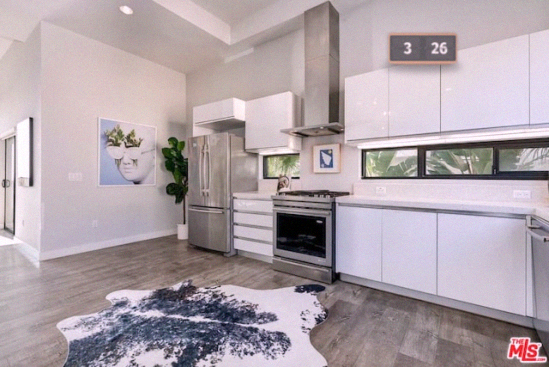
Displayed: 3h26
